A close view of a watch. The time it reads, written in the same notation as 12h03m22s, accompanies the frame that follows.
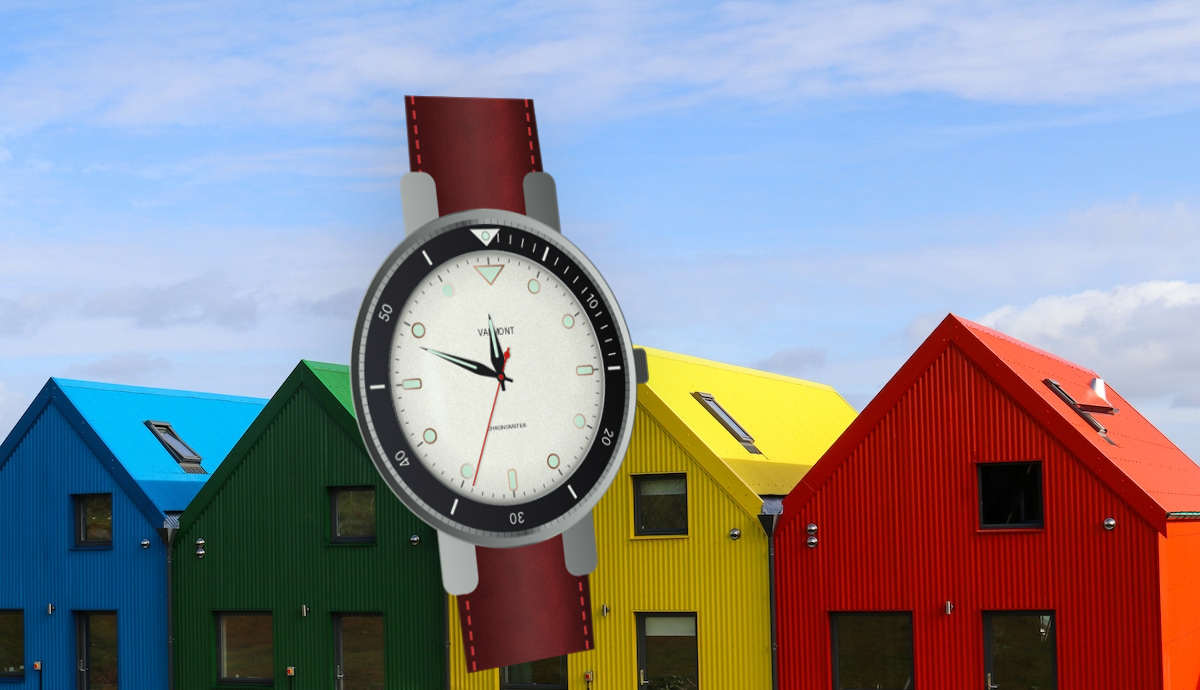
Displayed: 11h48m34s
